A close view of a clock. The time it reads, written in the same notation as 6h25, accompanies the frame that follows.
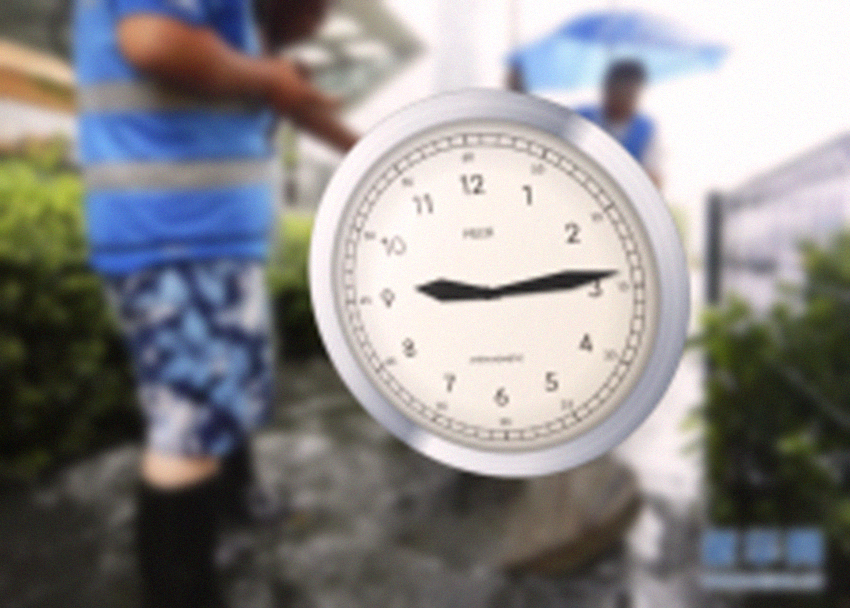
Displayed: 9h14
